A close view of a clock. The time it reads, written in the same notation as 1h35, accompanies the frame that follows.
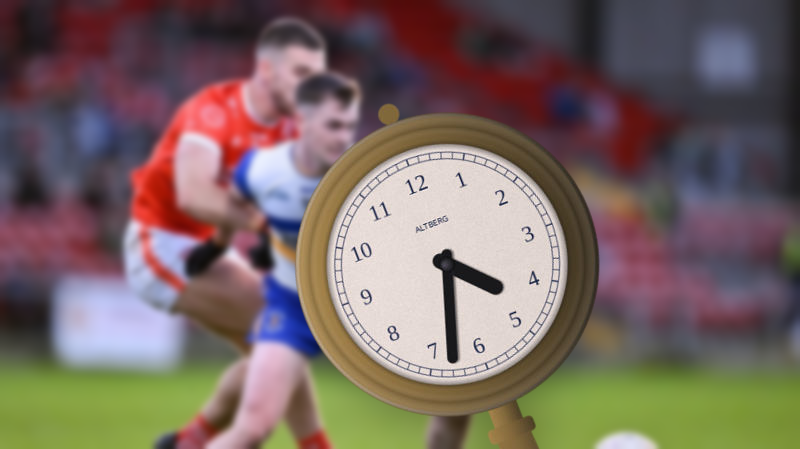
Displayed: 4h33
